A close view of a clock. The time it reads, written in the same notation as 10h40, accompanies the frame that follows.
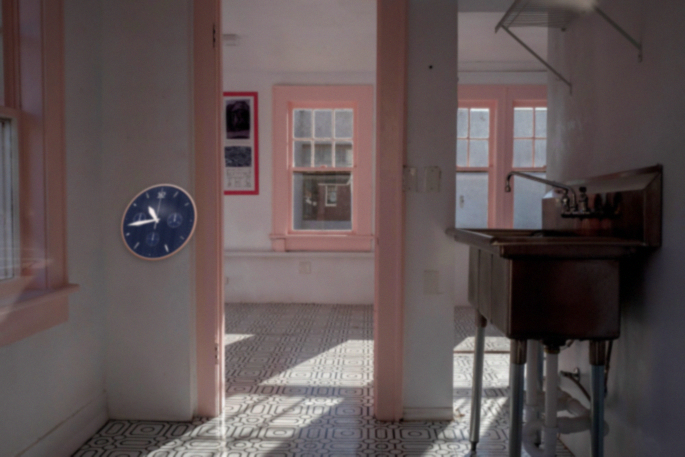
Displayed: 10h43
